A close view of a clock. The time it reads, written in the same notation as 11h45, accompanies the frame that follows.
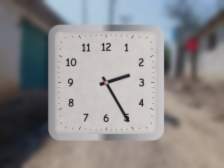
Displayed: 2h25
